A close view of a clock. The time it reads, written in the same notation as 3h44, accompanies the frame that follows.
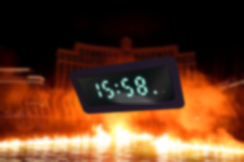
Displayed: 15h58
